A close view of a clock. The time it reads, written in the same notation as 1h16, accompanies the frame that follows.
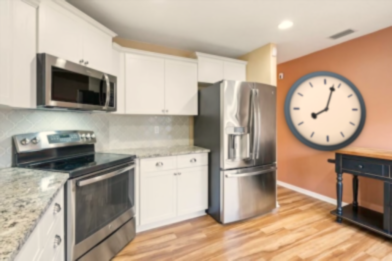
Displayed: 8h03
